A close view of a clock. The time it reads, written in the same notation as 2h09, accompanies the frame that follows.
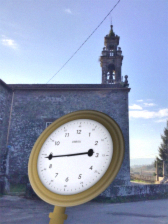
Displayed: 2h44
